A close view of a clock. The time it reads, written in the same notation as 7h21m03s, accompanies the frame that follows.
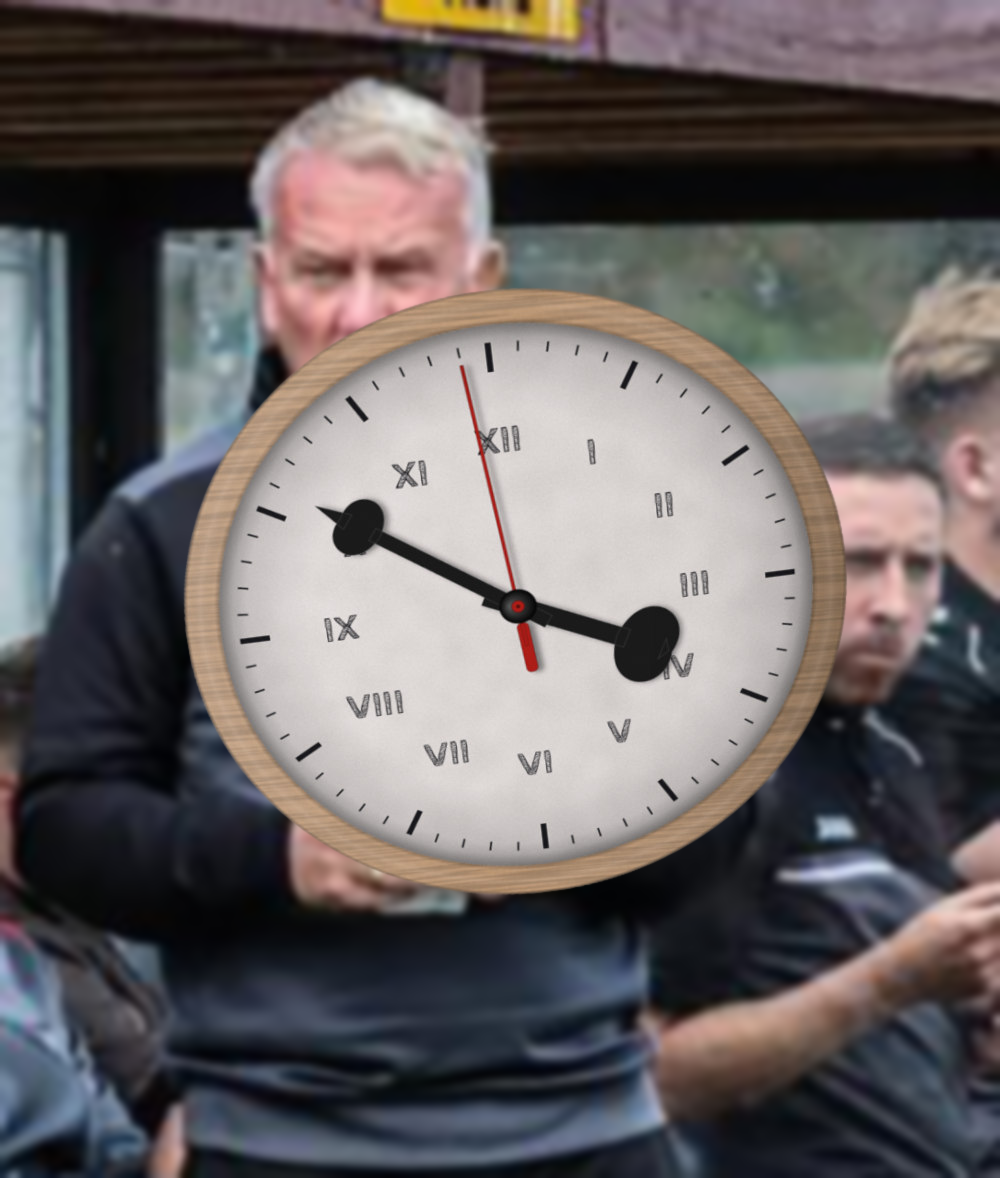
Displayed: 3h50m59s
